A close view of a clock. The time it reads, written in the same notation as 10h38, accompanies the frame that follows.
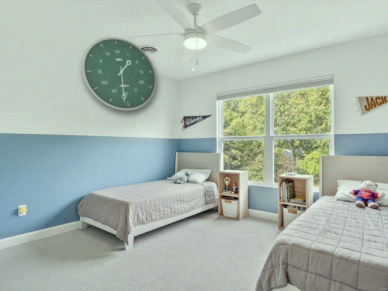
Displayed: 1h31
